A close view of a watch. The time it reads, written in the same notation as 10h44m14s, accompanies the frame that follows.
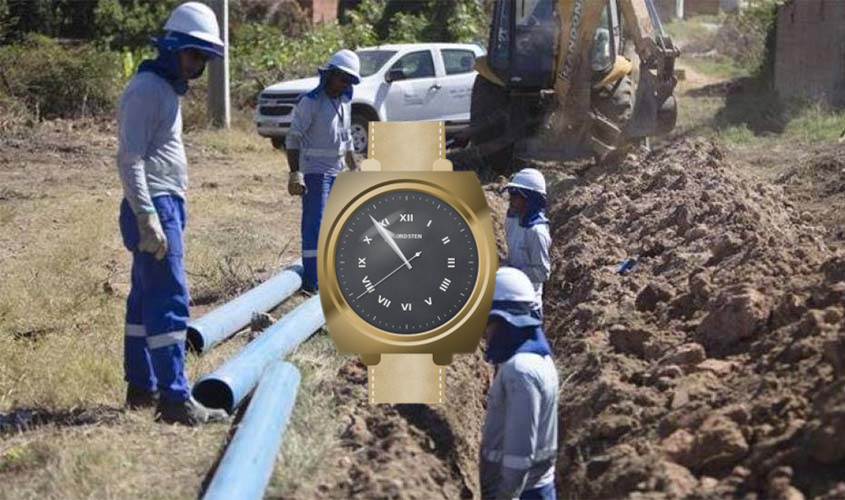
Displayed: 10h53m39s
